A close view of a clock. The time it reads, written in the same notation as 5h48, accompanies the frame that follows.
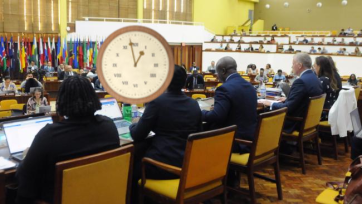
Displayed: 12h58
